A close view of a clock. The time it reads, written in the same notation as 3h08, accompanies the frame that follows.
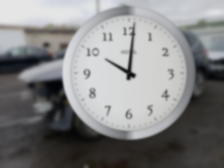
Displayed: 10h01
